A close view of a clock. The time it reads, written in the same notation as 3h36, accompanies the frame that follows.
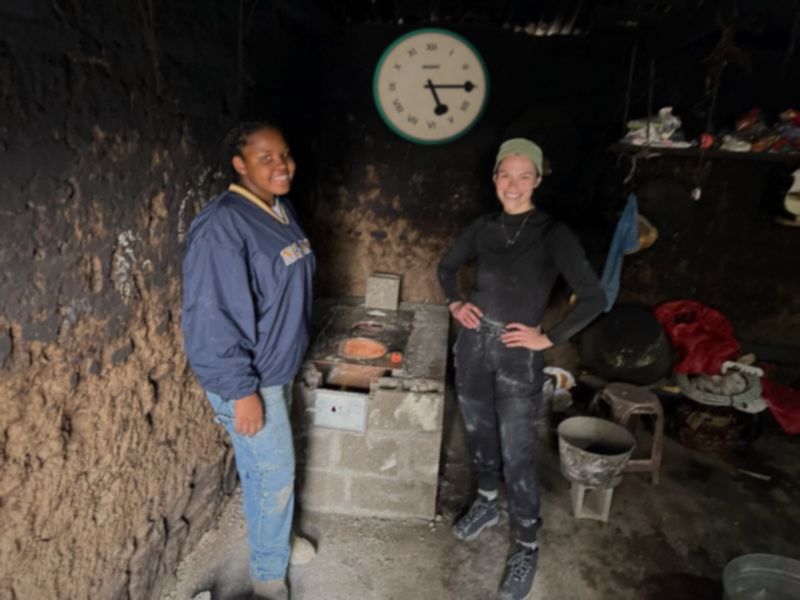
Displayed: 5h15
